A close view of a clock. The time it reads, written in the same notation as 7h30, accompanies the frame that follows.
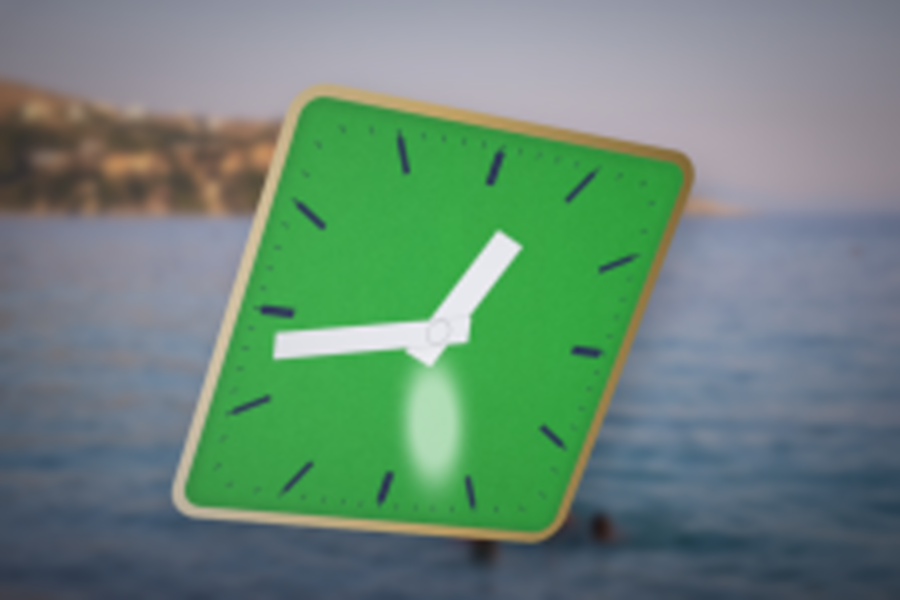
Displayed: 12h43
